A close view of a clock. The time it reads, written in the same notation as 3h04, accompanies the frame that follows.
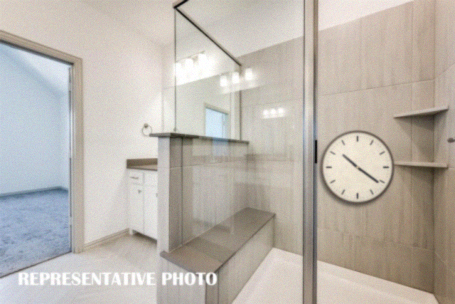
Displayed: 10h21
